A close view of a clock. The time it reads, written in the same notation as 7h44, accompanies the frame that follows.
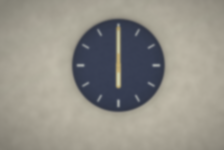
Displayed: 6h00
